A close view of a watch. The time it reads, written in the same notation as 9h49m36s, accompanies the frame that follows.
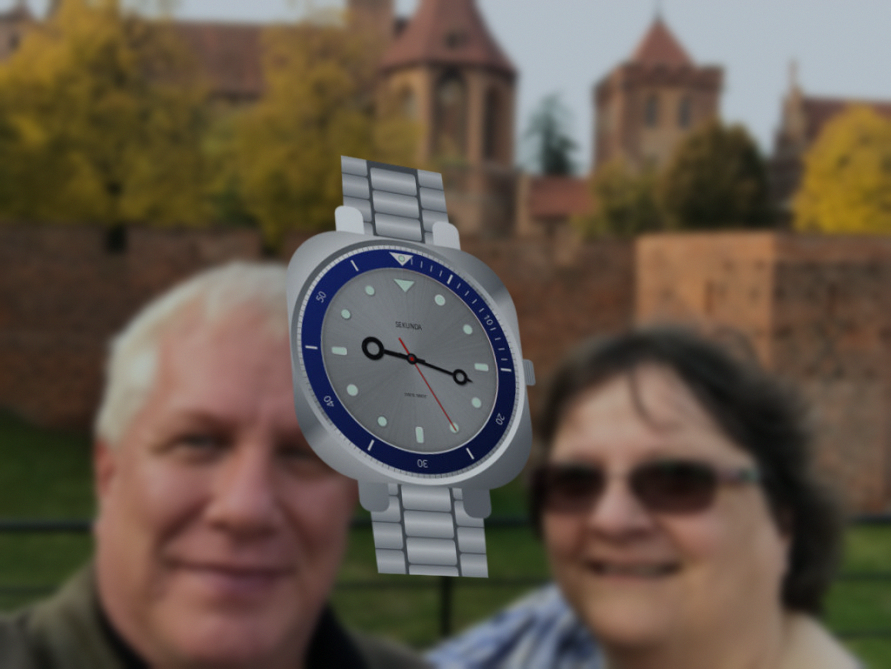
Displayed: 9h17m25s
